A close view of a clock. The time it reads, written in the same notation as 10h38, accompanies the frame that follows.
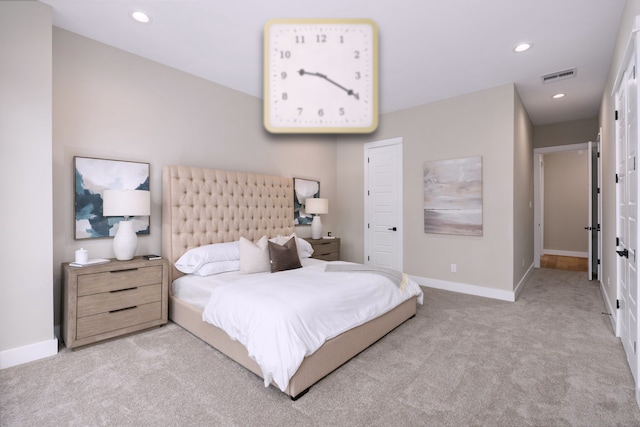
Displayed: 9h20
